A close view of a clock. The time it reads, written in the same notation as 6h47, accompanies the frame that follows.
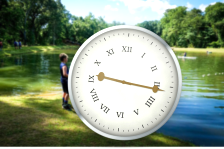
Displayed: 9h16
